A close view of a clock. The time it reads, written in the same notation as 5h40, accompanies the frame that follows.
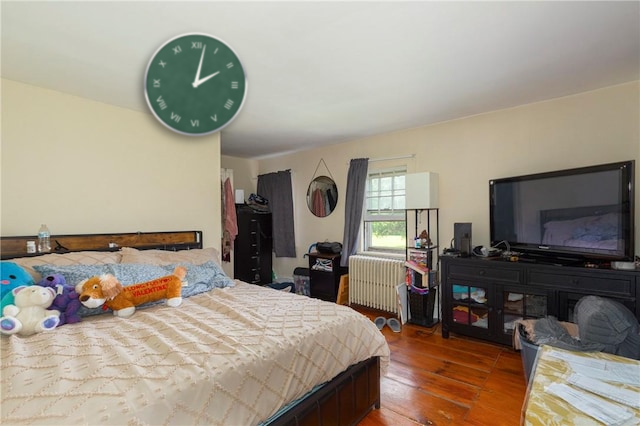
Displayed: 2h02
